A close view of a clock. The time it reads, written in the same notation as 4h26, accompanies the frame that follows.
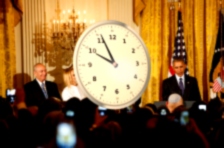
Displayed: 9h56
